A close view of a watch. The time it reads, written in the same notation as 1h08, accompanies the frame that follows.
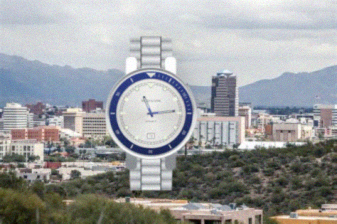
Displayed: 11h14
